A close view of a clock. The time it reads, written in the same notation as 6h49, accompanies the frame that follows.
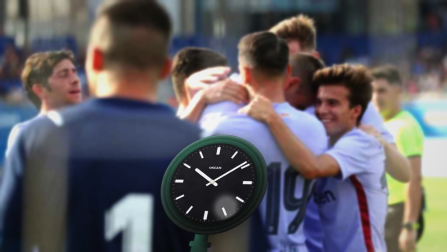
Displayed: 10h09
